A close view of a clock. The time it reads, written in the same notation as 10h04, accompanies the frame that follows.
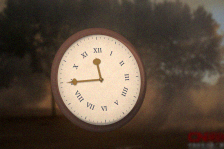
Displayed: 11h45
